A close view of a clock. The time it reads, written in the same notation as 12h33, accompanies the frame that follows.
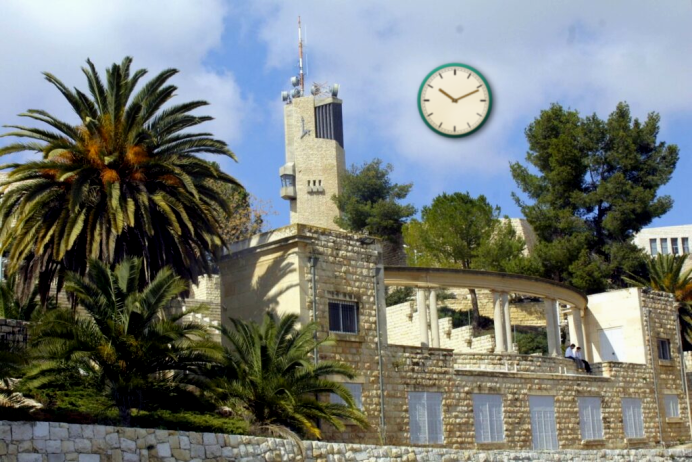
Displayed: 10h11
